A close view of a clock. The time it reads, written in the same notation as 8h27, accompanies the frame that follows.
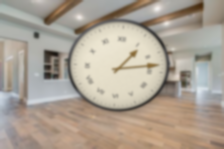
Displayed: 1h13
